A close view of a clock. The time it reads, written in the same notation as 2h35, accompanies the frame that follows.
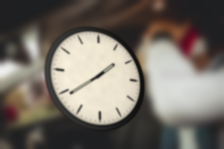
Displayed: 1h39
